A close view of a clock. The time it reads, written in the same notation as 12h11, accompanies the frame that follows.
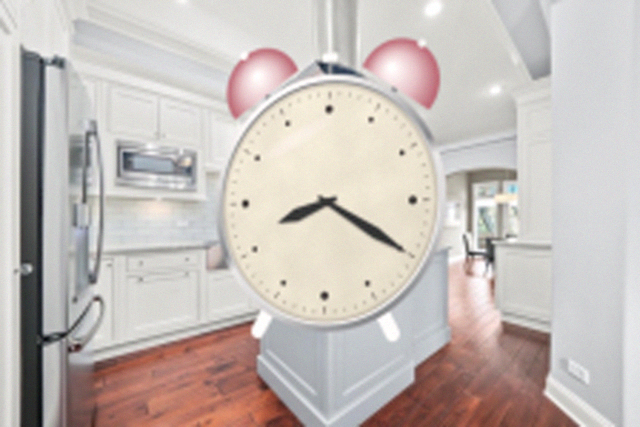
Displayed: 8h20
